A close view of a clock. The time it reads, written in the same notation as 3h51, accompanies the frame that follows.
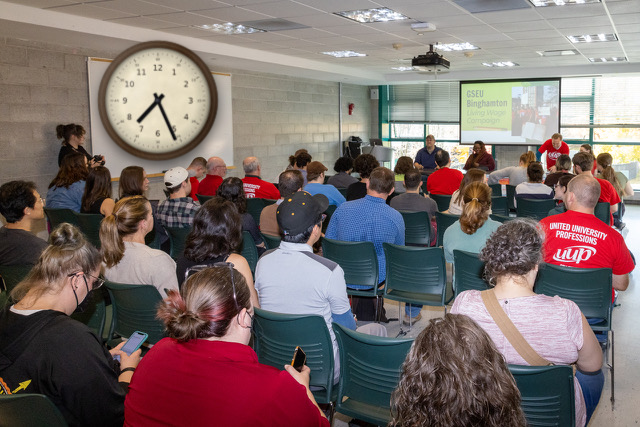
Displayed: 7h26
